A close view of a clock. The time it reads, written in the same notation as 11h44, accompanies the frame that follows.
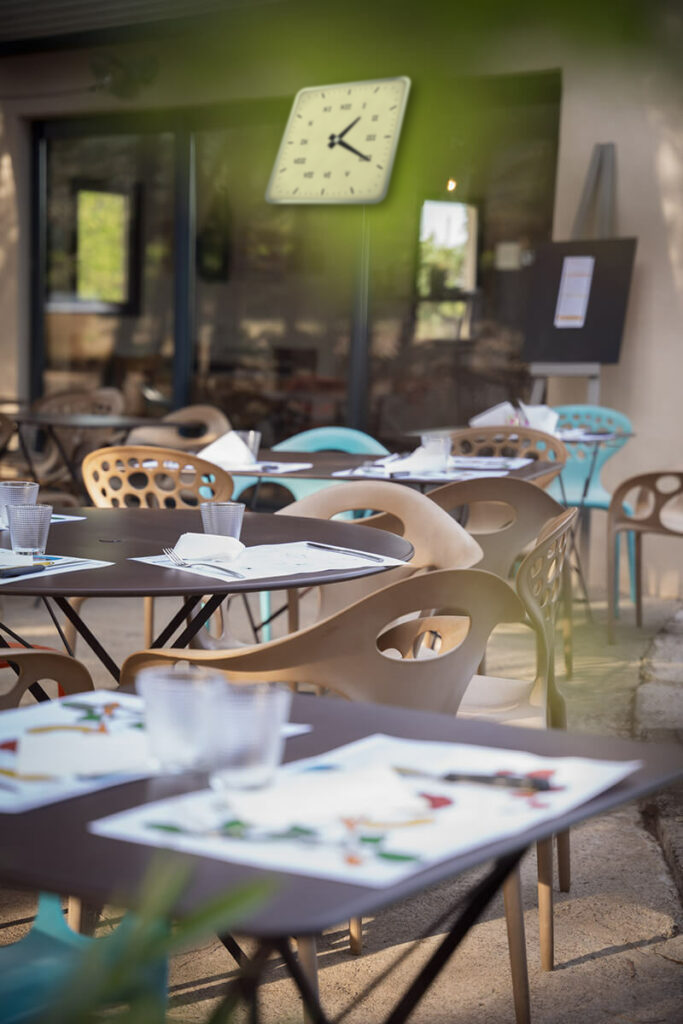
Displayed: 1h20
